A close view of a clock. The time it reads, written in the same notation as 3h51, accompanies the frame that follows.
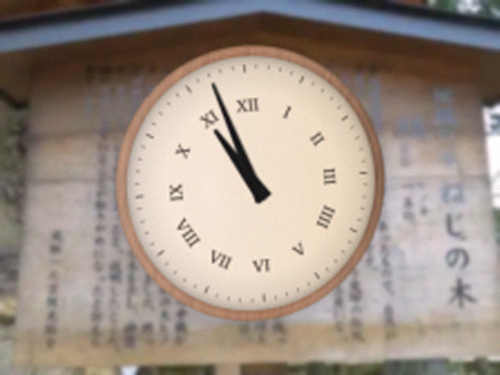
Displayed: 10h57
